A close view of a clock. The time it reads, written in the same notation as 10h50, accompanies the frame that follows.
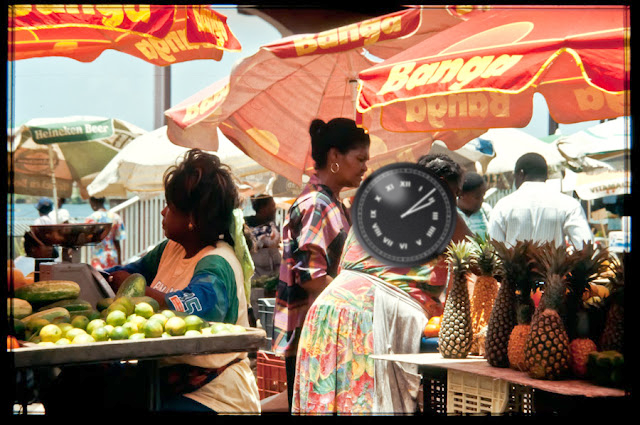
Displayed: 2h08
